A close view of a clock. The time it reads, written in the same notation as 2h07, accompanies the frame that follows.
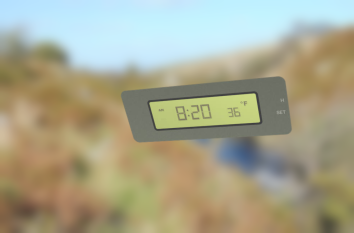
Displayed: 8h20
